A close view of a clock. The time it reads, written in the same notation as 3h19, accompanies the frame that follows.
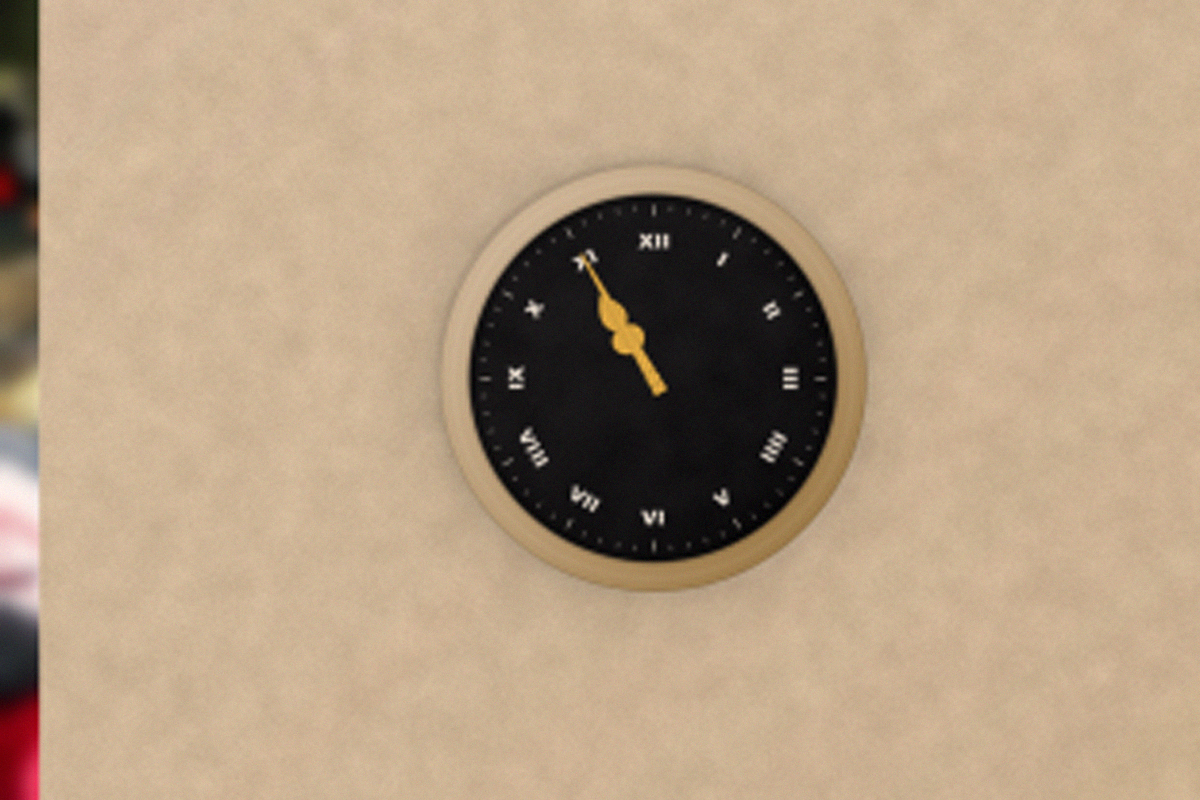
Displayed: 10h55
